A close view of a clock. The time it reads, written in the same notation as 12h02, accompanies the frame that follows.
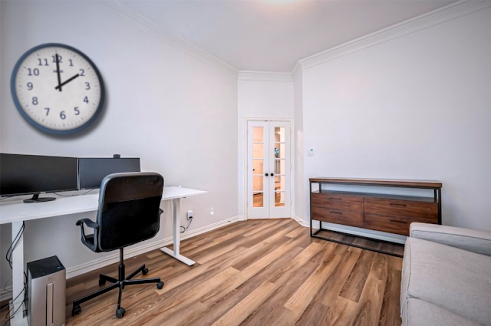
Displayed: 2h00
